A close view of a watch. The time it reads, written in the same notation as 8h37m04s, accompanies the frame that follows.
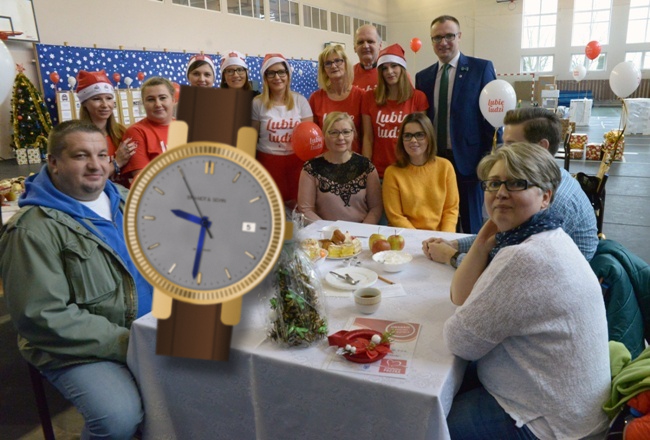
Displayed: 9h30m55s
